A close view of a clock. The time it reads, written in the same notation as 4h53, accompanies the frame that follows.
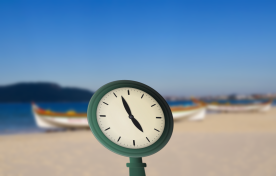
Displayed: 4h57
